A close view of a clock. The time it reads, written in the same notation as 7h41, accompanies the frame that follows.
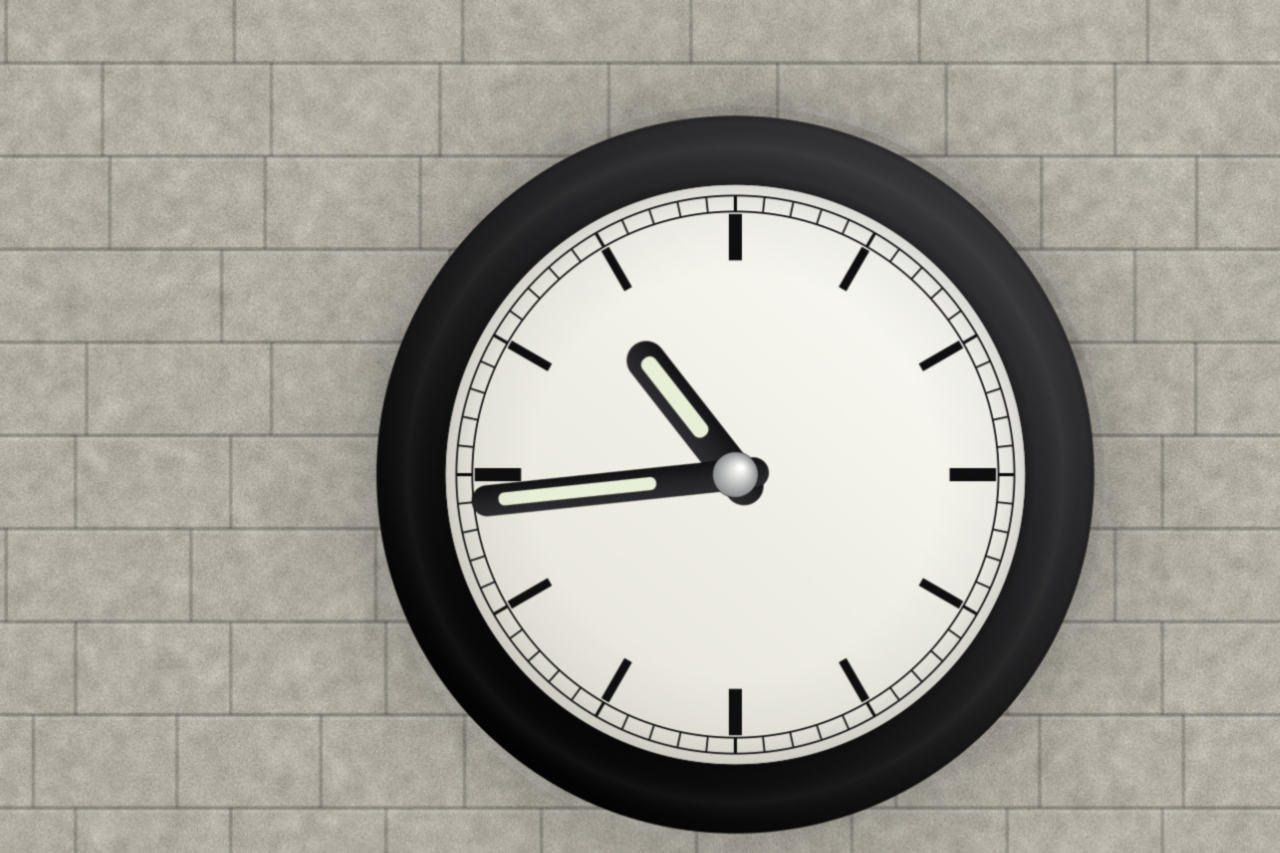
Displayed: 10h44
